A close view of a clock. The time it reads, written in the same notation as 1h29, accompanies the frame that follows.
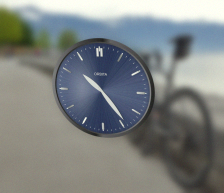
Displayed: 10h24
